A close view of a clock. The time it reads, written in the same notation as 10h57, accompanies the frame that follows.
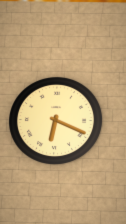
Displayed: 6h19
